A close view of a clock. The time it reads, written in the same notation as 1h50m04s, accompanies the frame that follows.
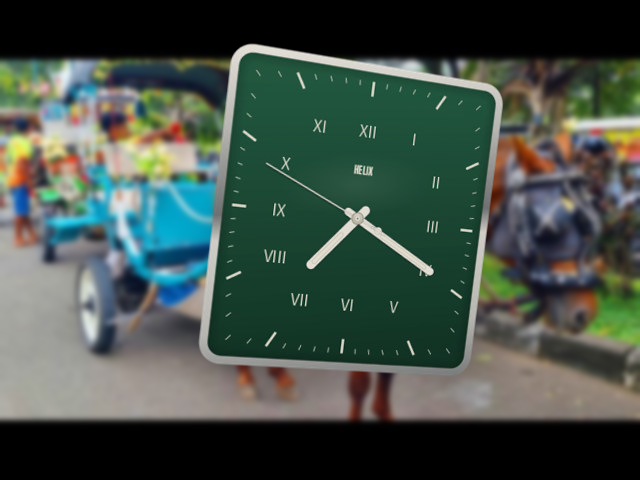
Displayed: 7h19m49s
